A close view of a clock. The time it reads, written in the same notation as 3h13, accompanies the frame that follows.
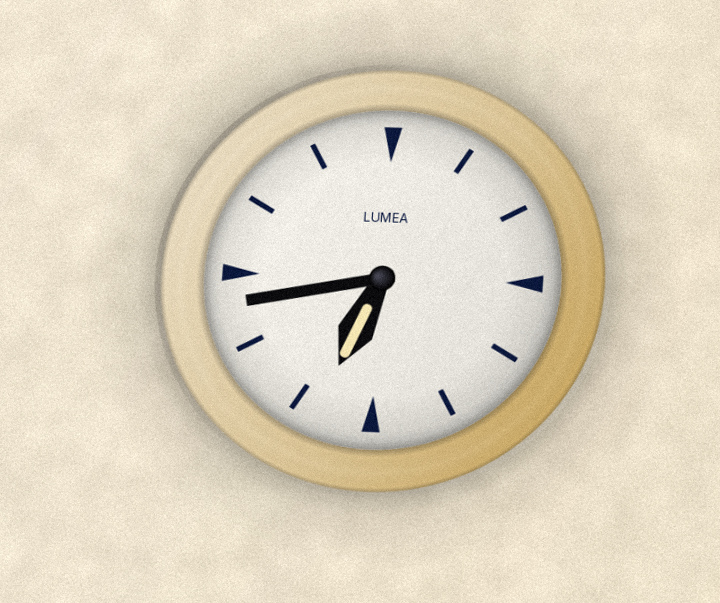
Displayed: 6h43
